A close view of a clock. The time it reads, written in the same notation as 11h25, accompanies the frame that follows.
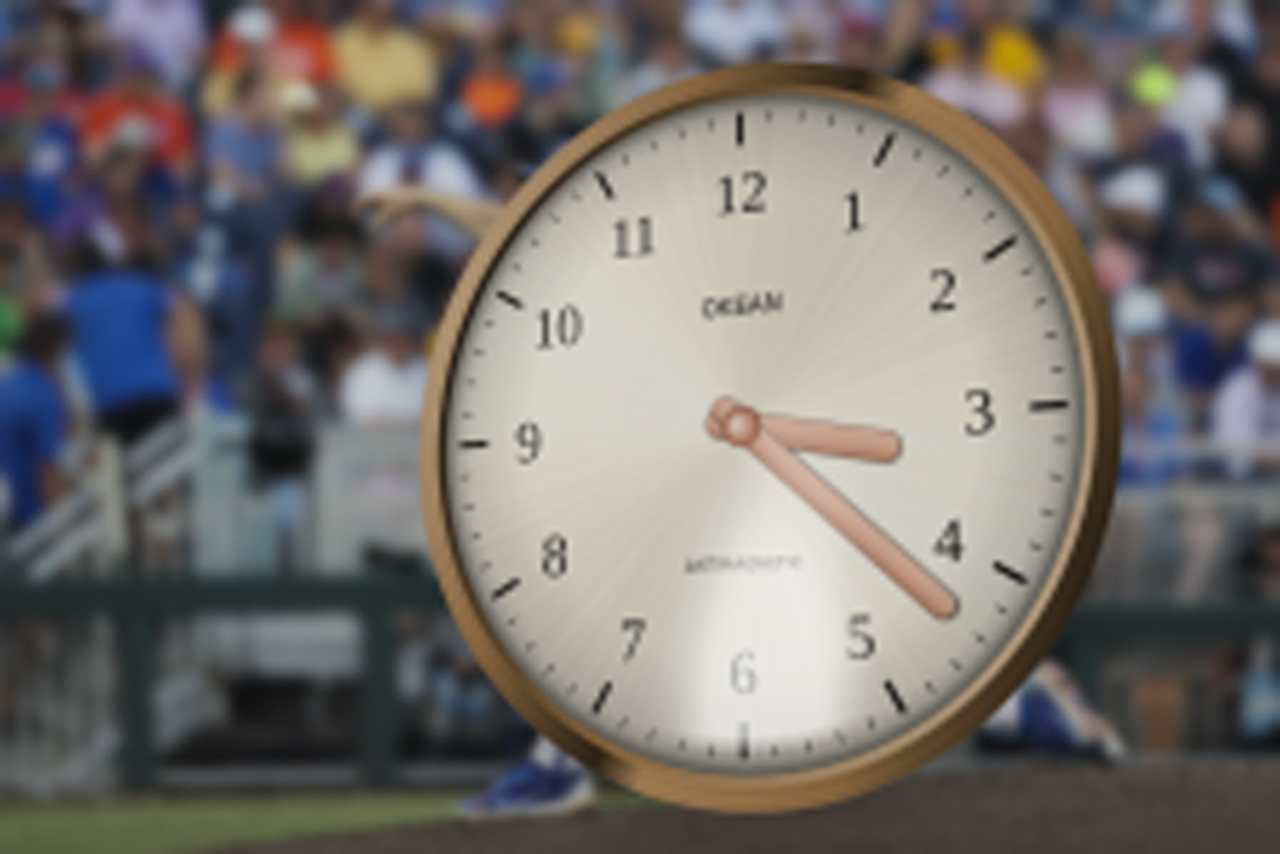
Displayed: 3h22
